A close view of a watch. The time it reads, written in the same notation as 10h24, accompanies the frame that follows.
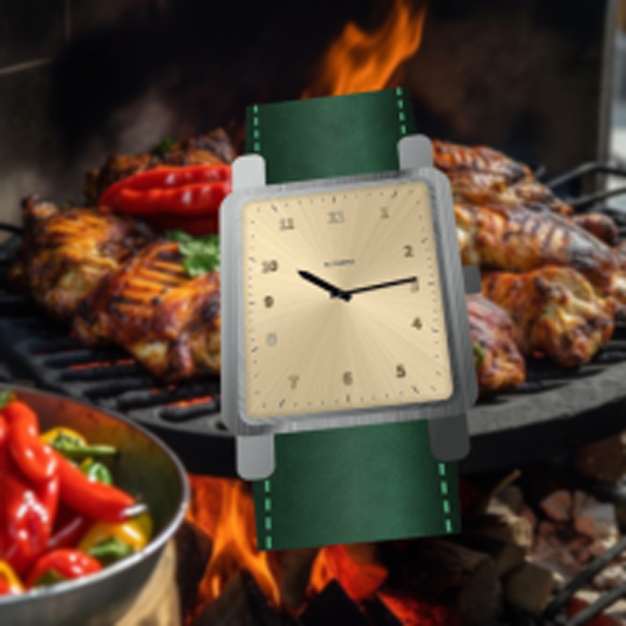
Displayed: 10h14
